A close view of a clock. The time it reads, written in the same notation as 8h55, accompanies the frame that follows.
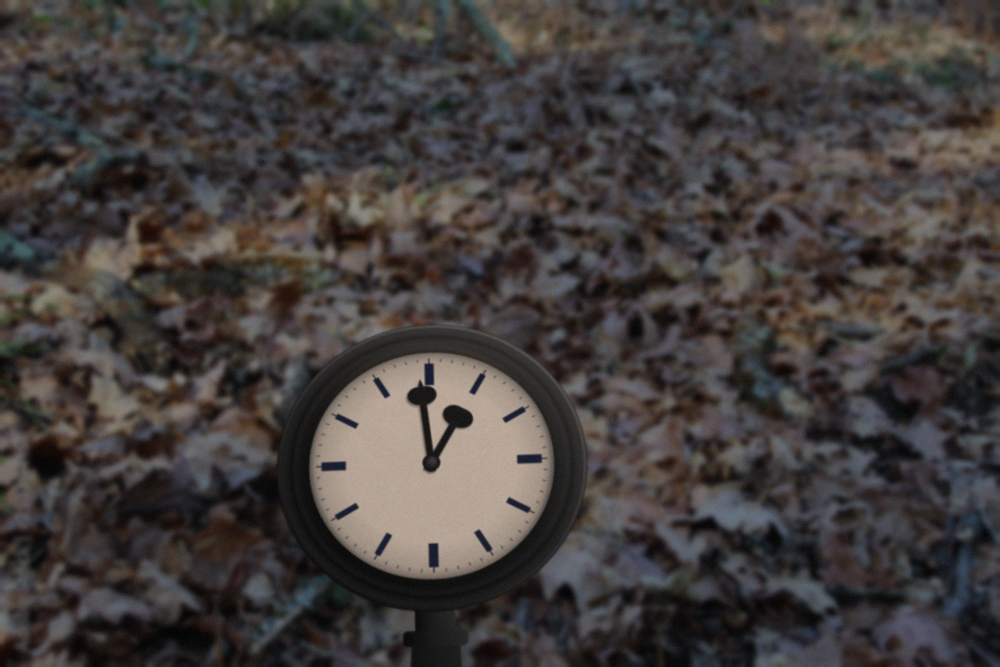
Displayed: 12h59
